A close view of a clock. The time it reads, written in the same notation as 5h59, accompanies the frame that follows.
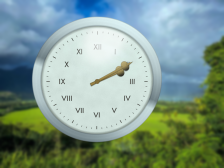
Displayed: 2h10
